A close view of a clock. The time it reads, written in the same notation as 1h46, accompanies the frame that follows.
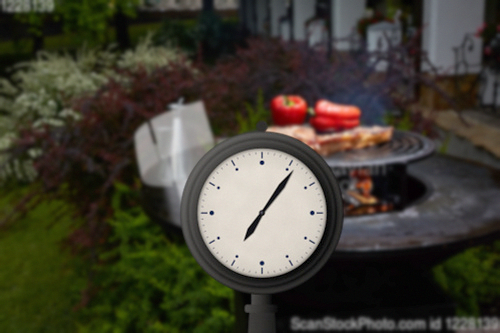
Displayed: 7h06
